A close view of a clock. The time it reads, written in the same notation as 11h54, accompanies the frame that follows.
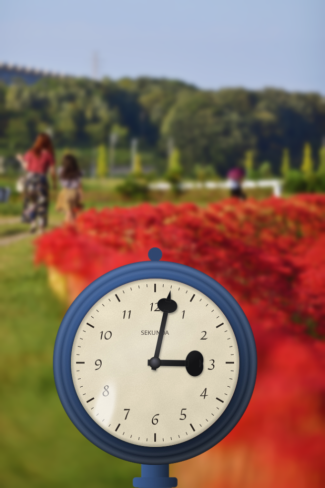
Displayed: 3h02
